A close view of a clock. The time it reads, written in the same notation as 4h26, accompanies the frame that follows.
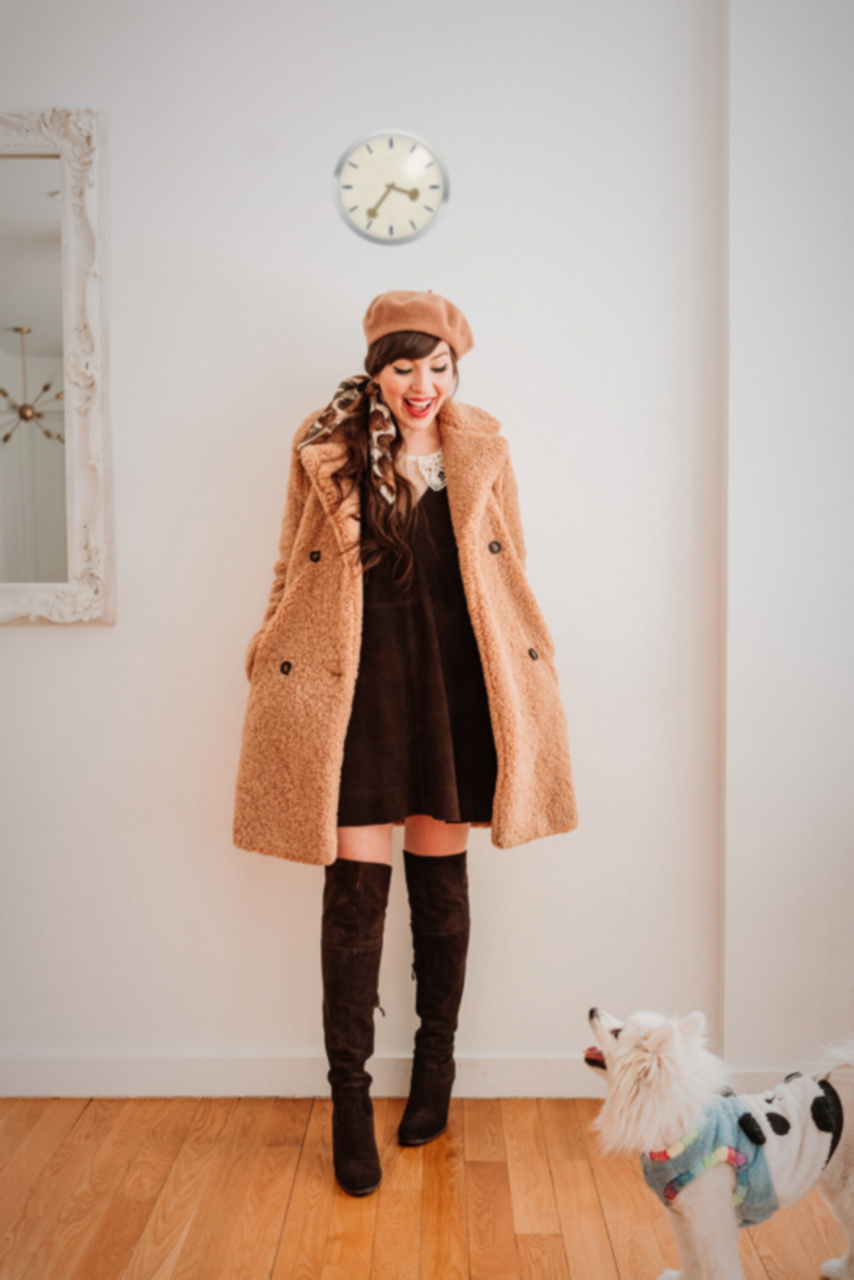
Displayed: 3h36
